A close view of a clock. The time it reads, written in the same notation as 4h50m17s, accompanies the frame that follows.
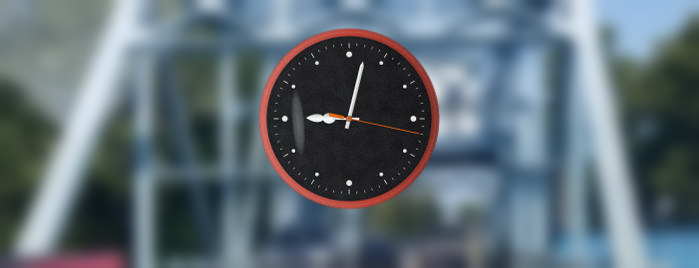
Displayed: 9h02m17s
